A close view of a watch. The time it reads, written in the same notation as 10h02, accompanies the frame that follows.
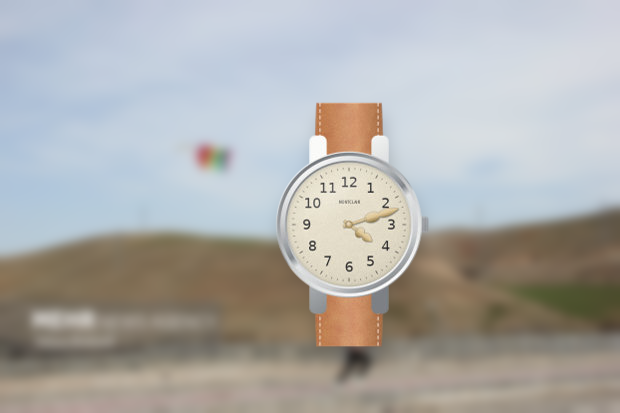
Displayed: 4h12
